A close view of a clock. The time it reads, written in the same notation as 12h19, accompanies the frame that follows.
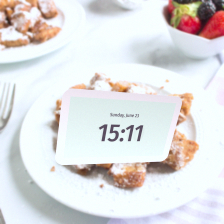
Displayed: 15h11
